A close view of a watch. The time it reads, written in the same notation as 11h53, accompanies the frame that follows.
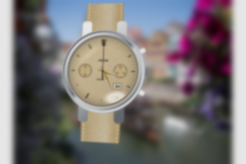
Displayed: 3h26
